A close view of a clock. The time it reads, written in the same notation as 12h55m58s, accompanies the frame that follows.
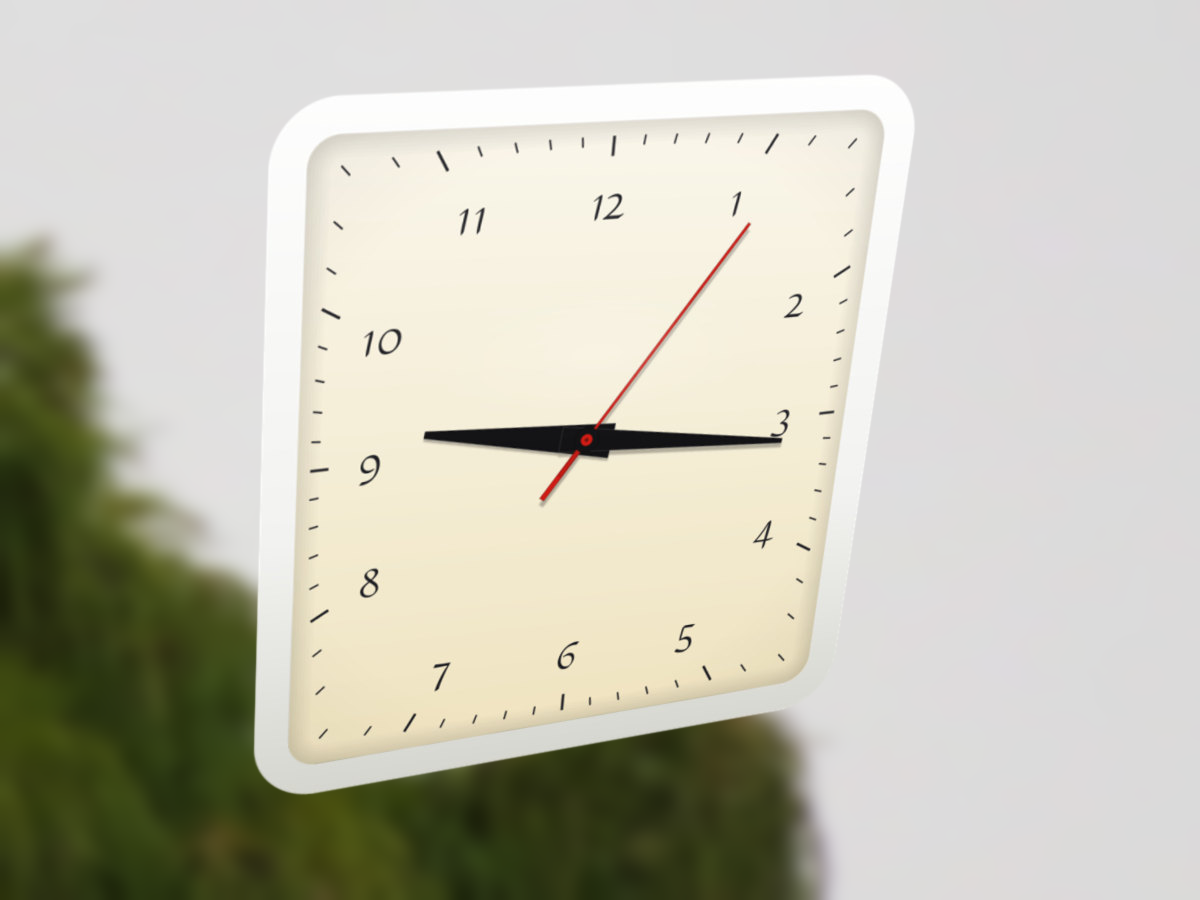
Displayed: 9h16m06s
